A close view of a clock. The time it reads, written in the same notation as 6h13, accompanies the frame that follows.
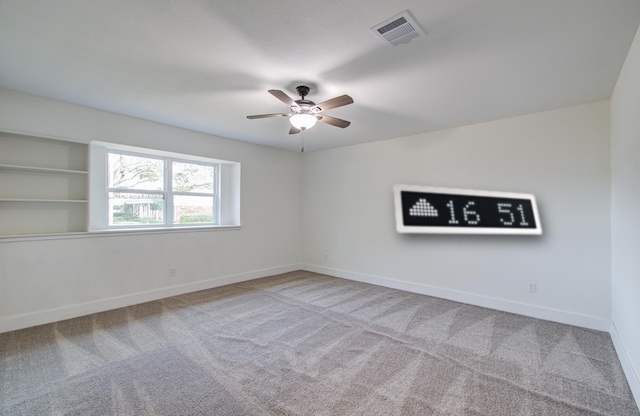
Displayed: 16h51
